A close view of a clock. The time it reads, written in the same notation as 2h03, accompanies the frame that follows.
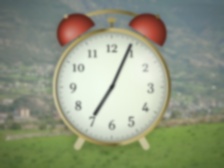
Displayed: 7h04
